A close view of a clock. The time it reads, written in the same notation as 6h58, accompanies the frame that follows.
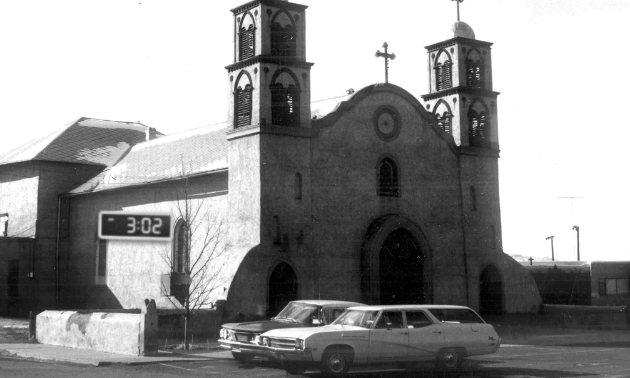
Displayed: 3h02
